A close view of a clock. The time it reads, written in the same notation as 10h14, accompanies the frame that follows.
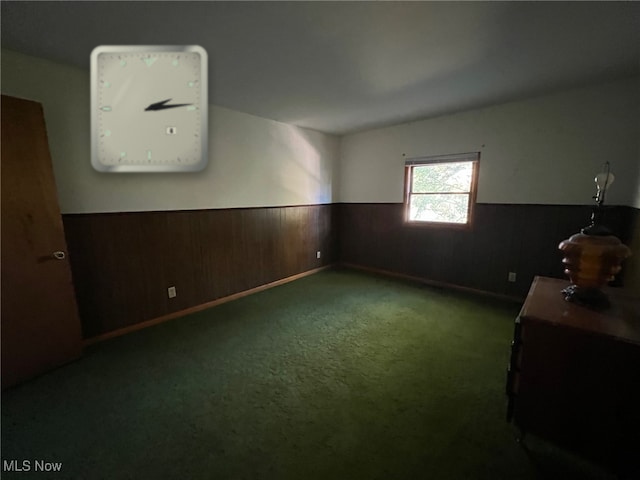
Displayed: 2h14
